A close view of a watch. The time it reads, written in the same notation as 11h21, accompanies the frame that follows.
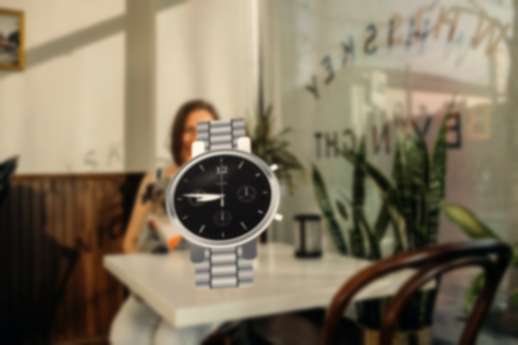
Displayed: 8h46
